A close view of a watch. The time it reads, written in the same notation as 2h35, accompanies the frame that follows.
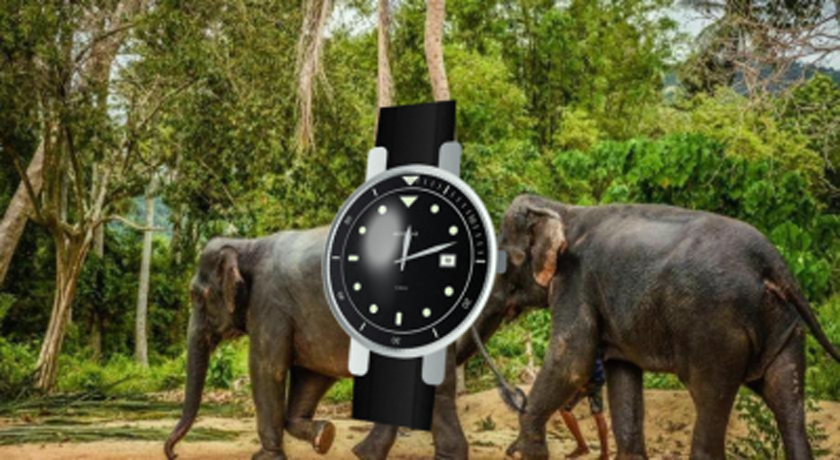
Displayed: 12h12
